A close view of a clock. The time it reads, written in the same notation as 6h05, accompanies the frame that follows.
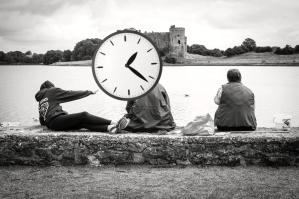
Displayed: 1h22
